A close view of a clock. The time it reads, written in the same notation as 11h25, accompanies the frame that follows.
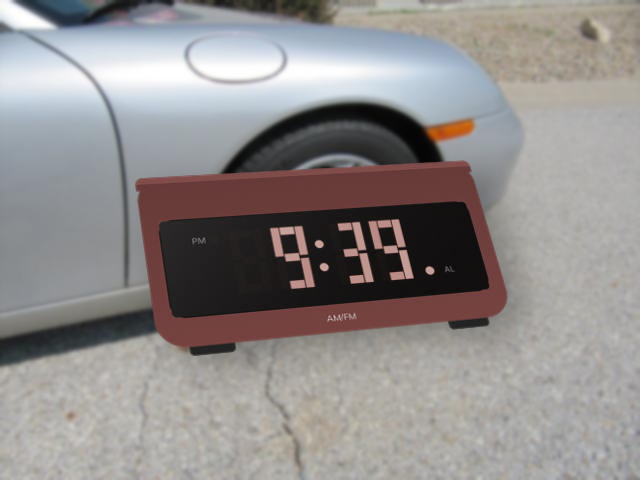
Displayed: 9h39
